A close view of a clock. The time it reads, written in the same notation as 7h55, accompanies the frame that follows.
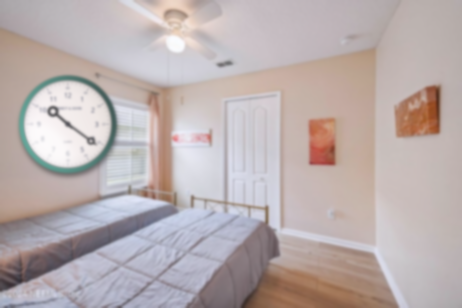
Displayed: 10h21
